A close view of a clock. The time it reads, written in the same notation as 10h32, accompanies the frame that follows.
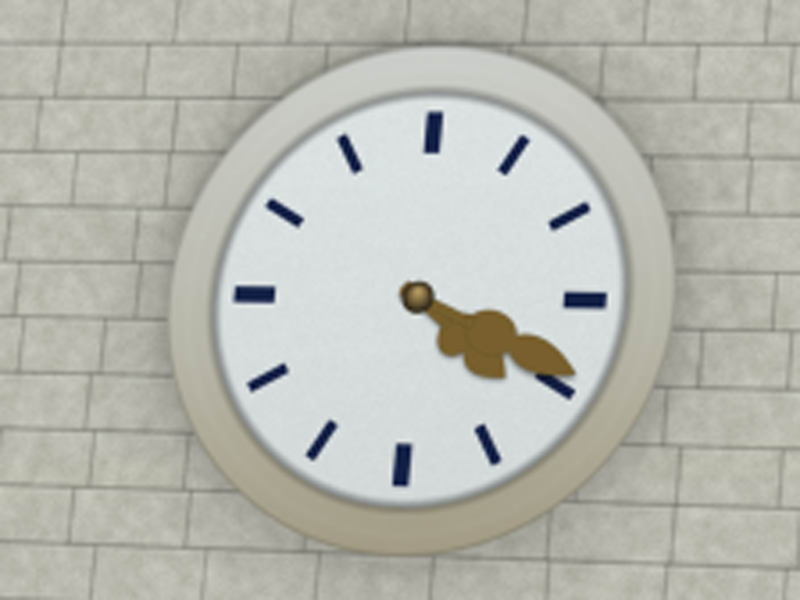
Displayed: 4h19
